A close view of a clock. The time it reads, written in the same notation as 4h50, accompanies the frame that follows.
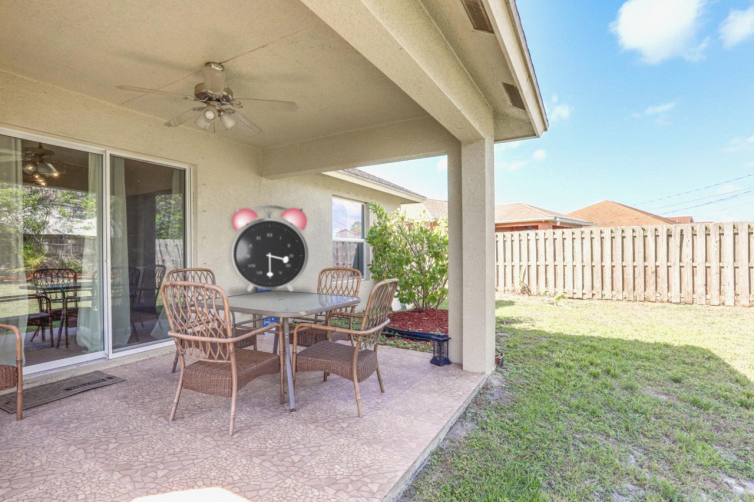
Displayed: 3h30
